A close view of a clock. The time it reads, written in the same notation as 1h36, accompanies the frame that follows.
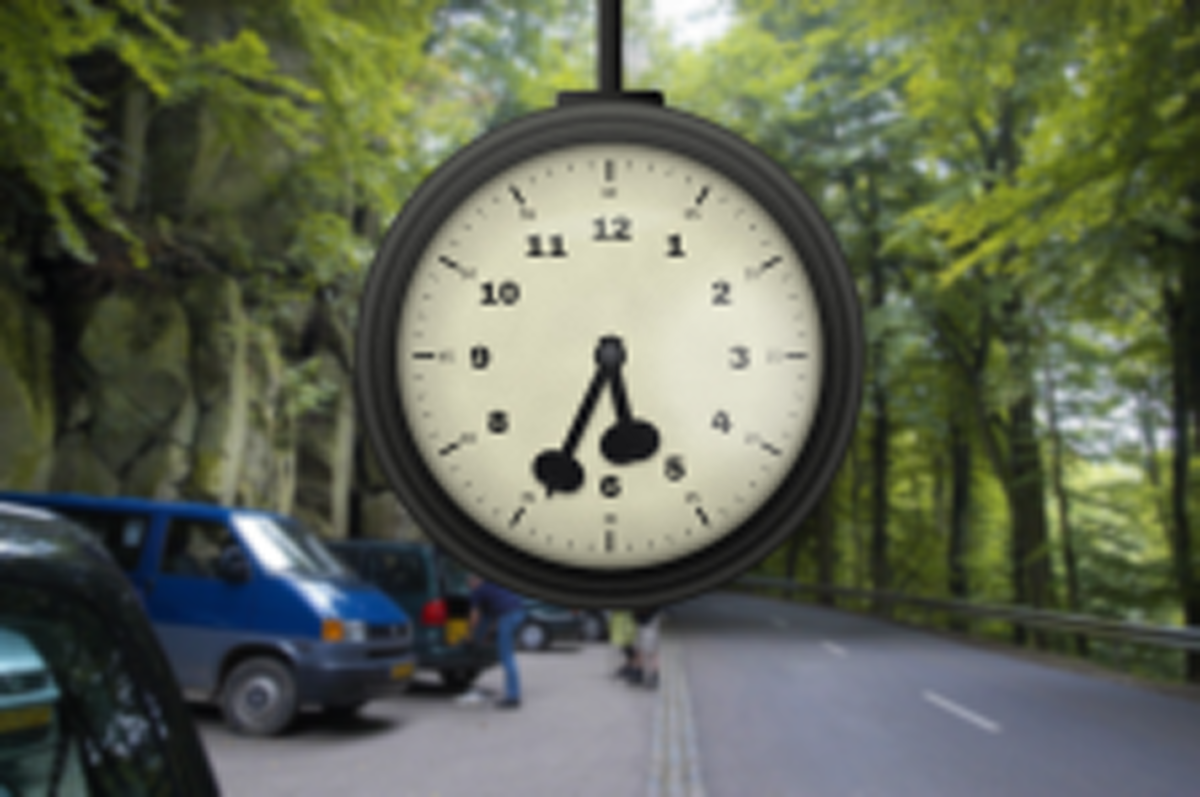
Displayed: 5h34
